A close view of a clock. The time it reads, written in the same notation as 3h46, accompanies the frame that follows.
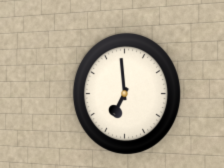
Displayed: 6h59
